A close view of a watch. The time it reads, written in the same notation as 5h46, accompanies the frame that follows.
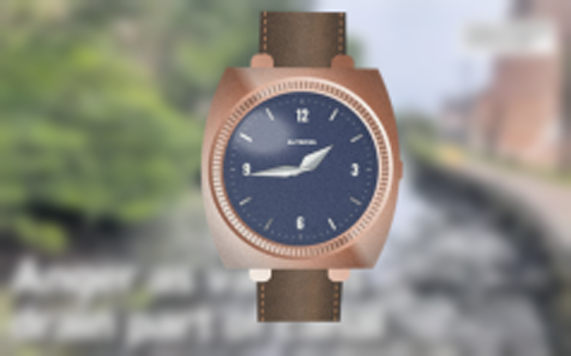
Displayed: 1h44
